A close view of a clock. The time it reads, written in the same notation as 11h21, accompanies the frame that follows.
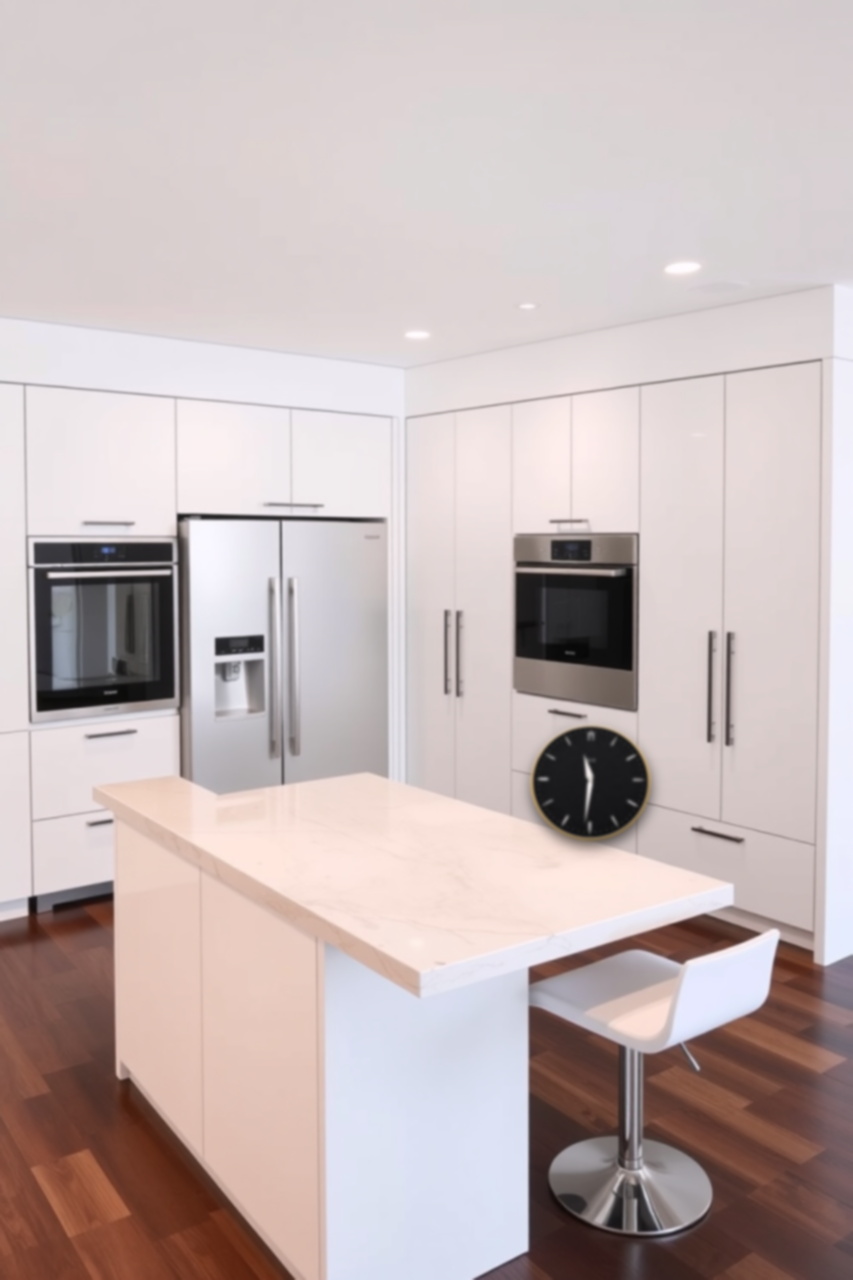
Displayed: 11h31
